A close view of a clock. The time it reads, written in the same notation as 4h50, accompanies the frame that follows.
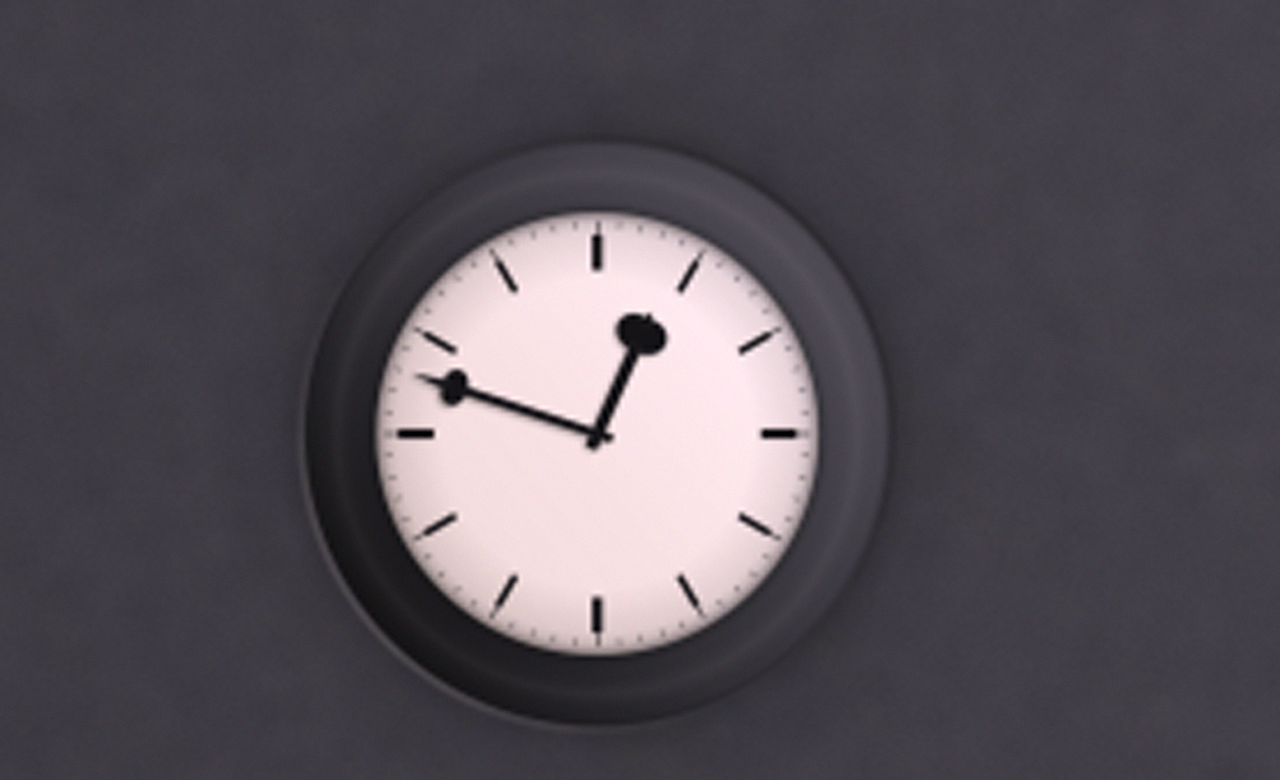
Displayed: 12h48
